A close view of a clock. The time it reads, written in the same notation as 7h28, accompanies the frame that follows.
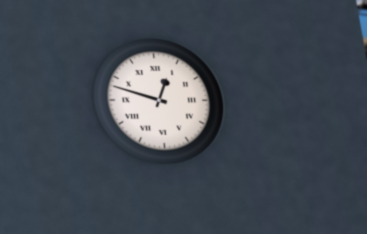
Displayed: 12h48
